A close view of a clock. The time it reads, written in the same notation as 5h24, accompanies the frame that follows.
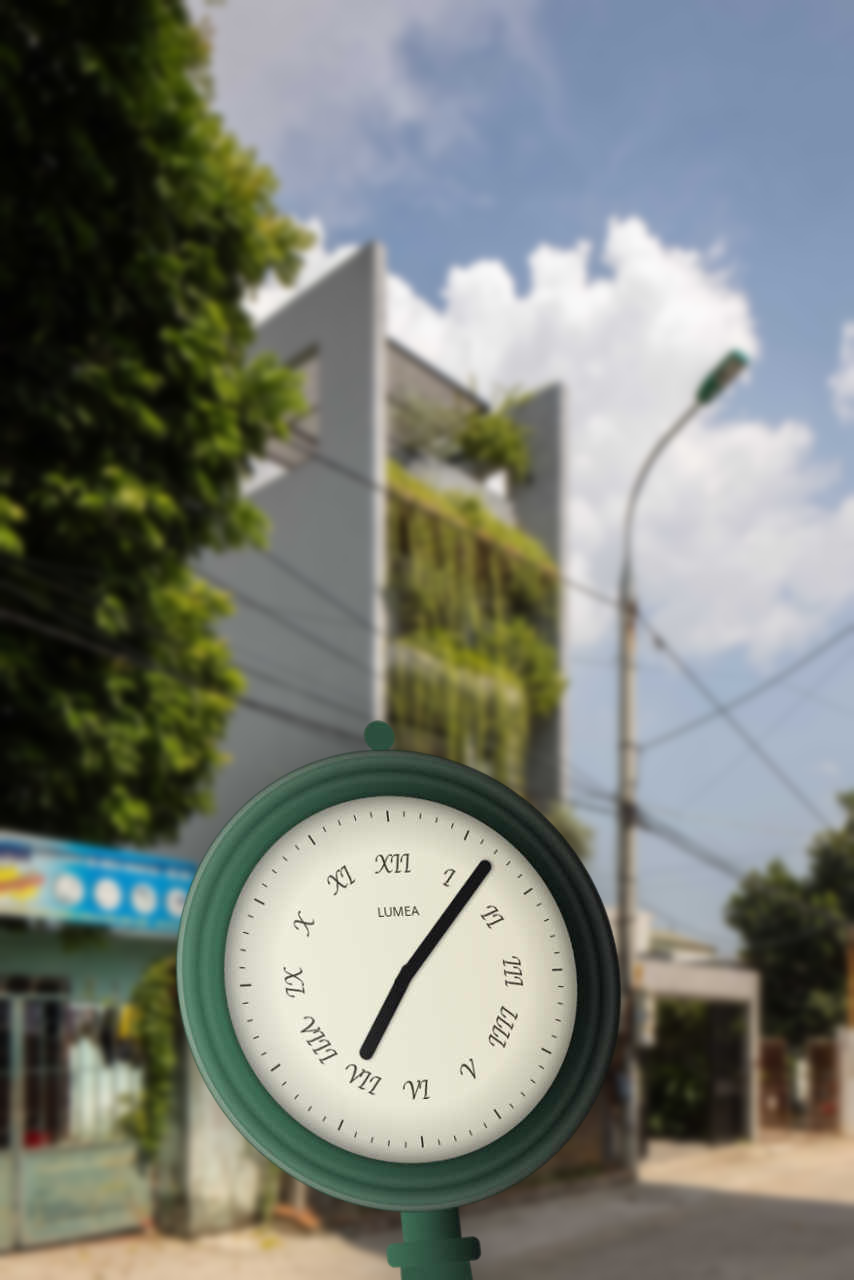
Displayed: 7h07
